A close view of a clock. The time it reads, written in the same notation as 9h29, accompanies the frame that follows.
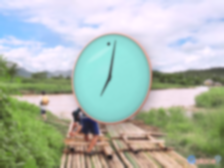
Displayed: 7h02
